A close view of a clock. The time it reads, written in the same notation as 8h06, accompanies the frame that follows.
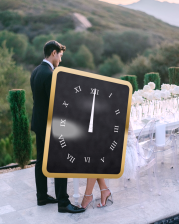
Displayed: 12h00
